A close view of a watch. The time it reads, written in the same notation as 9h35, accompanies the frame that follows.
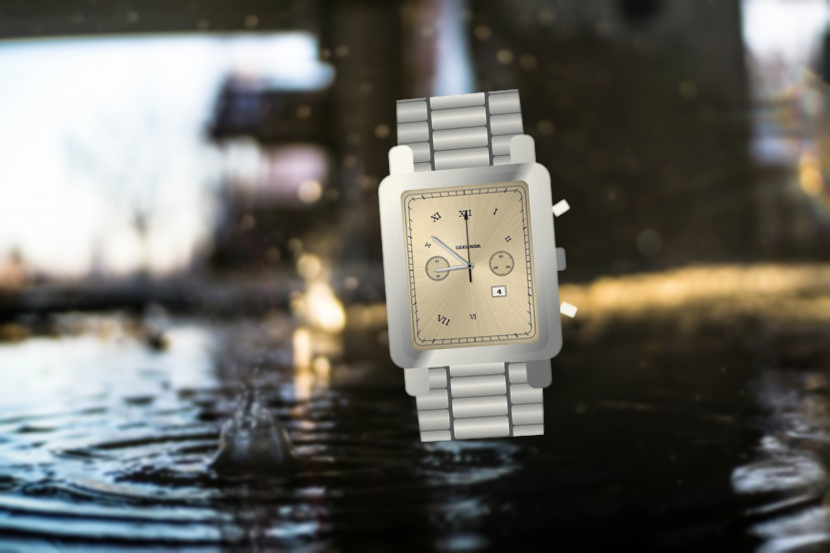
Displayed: 8h52
